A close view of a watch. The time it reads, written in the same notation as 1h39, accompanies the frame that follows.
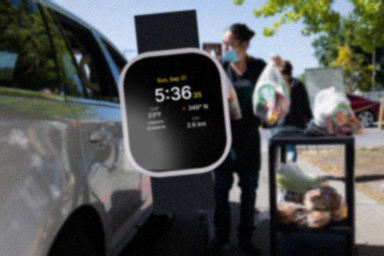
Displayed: 5h36
